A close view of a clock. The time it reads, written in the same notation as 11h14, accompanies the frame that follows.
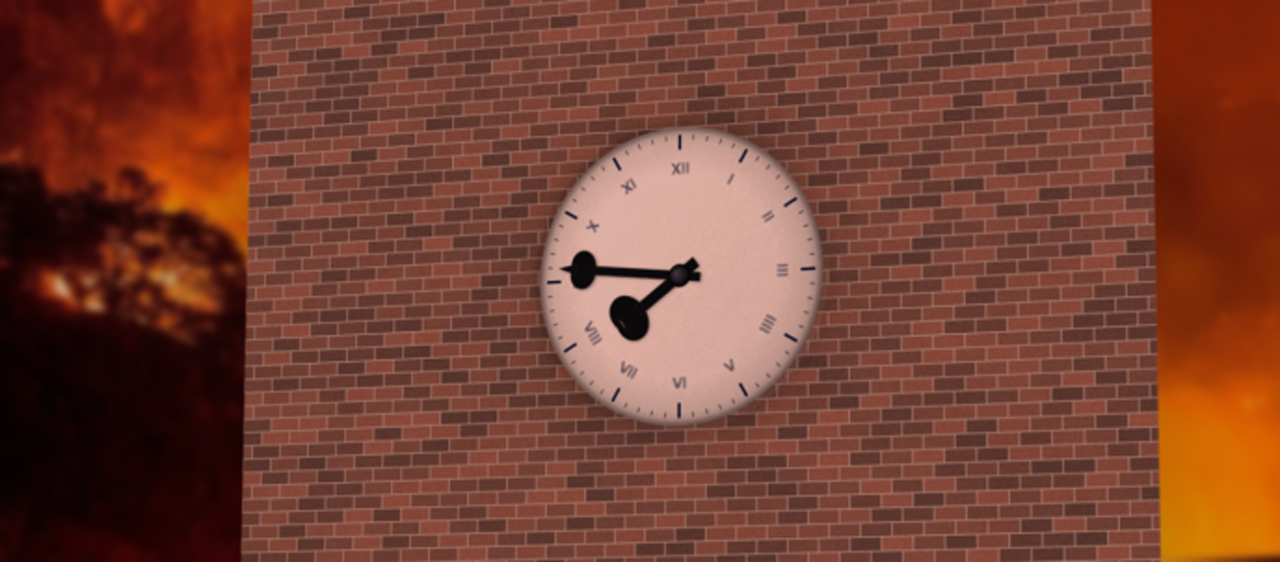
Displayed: 7h46
